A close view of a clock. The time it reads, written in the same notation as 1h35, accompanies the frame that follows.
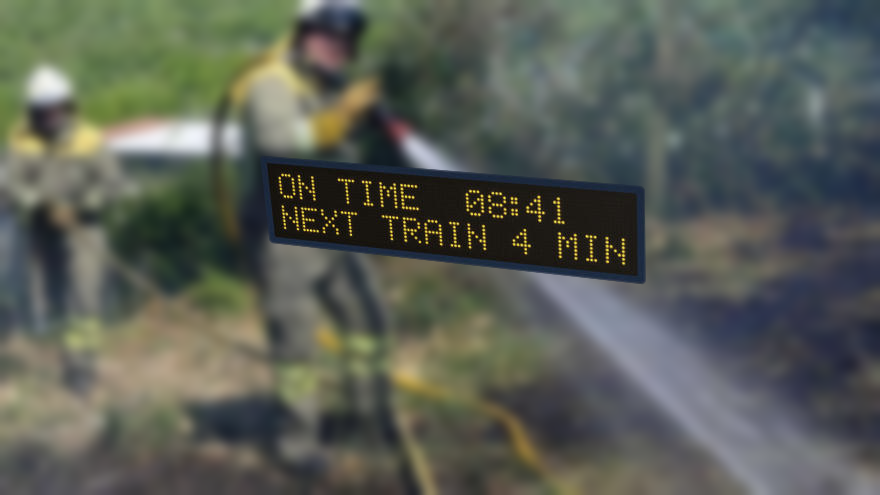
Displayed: 8h41
